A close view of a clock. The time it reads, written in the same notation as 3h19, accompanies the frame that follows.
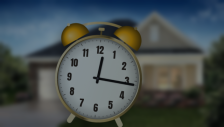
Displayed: 12h16
